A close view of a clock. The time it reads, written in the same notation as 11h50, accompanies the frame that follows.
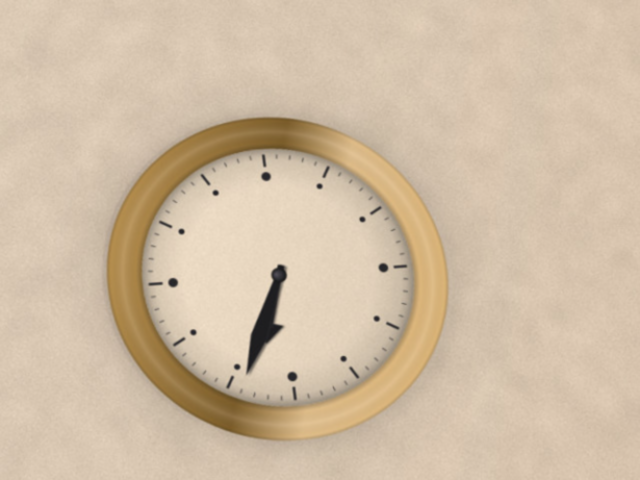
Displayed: 6h34
